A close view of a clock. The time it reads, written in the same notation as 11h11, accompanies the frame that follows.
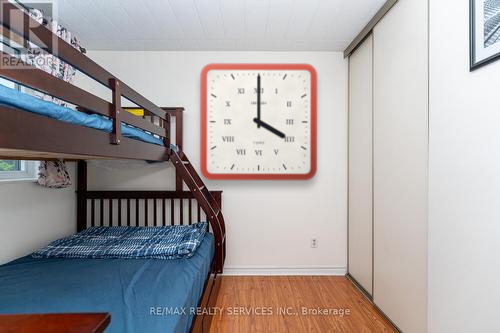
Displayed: 4h00
